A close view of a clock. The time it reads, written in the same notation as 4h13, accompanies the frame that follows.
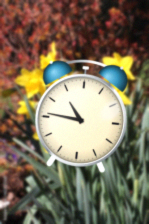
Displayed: 10h46
